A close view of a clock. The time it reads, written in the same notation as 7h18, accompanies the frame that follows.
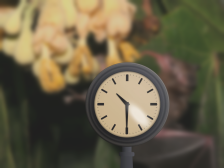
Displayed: 10h30
